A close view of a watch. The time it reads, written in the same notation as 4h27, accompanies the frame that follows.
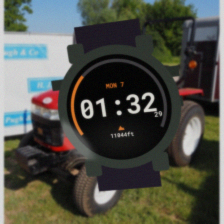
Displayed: 1h32
